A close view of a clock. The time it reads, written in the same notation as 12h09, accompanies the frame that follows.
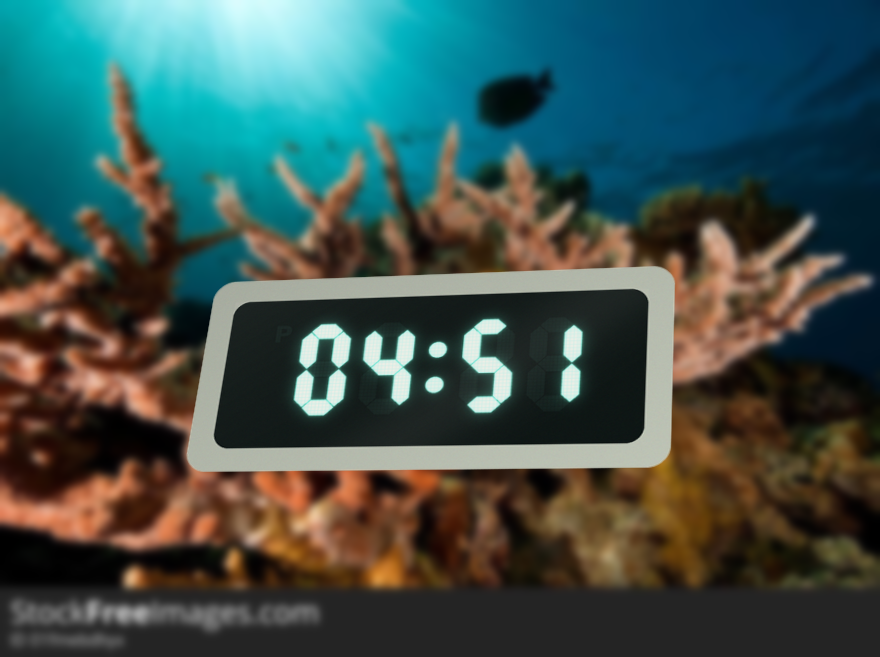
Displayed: 4h51
